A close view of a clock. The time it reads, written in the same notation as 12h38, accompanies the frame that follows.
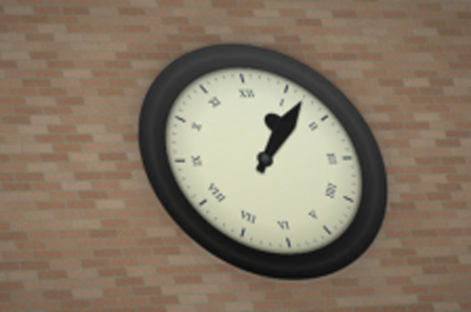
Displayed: 1h07
